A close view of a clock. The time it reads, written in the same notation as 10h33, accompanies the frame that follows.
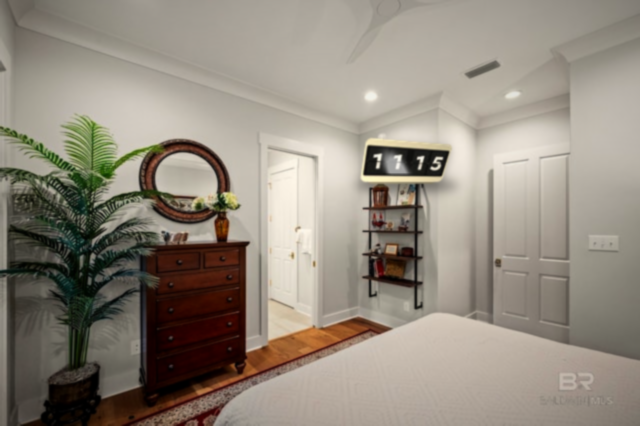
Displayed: 11h15
